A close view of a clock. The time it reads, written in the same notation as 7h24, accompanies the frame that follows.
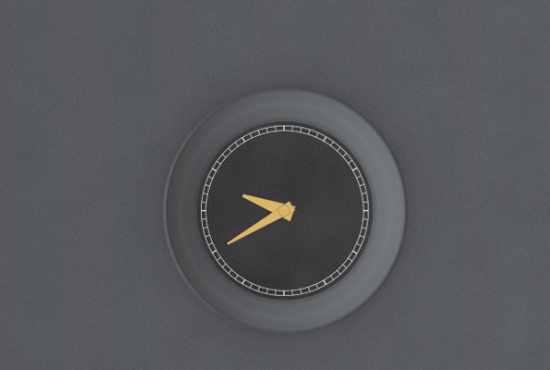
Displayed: 9h40
